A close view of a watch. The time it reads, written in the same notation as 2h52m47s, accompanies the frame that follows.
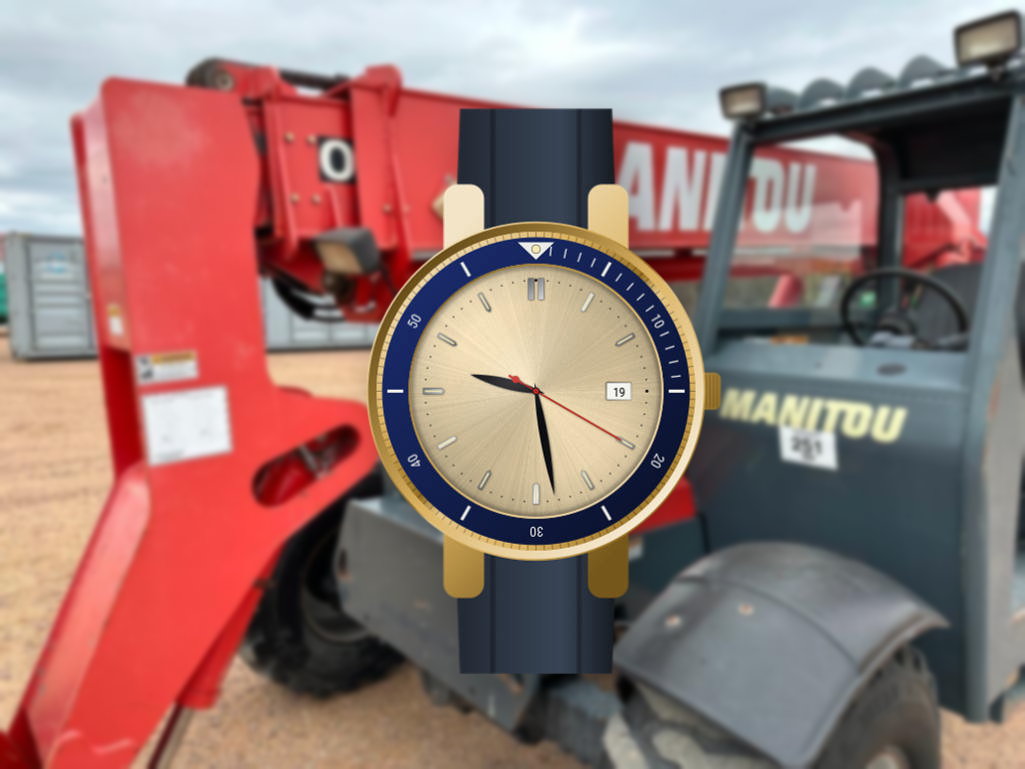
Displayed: 9h28m20s
